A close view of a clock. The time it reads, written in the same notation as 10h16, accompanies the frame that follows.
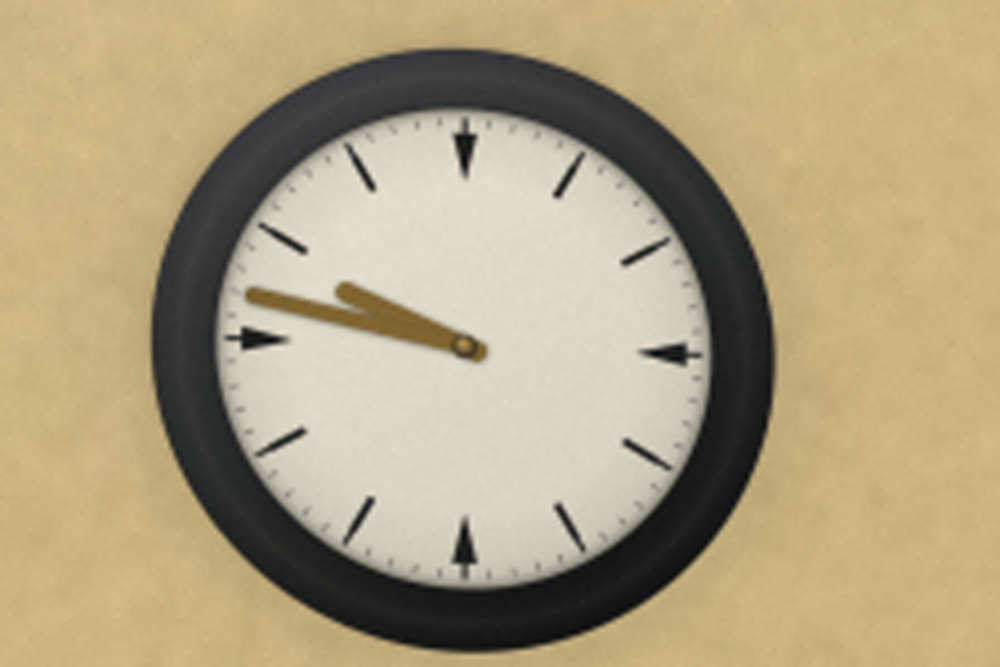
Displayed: 9h47
